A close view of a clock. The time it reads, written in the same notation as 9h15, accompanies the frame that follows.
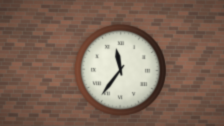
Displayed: 11h36
